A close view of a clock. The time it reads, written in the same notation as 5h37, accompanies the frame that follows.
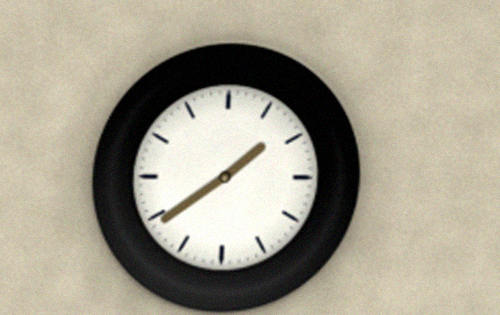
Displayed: 1h39
